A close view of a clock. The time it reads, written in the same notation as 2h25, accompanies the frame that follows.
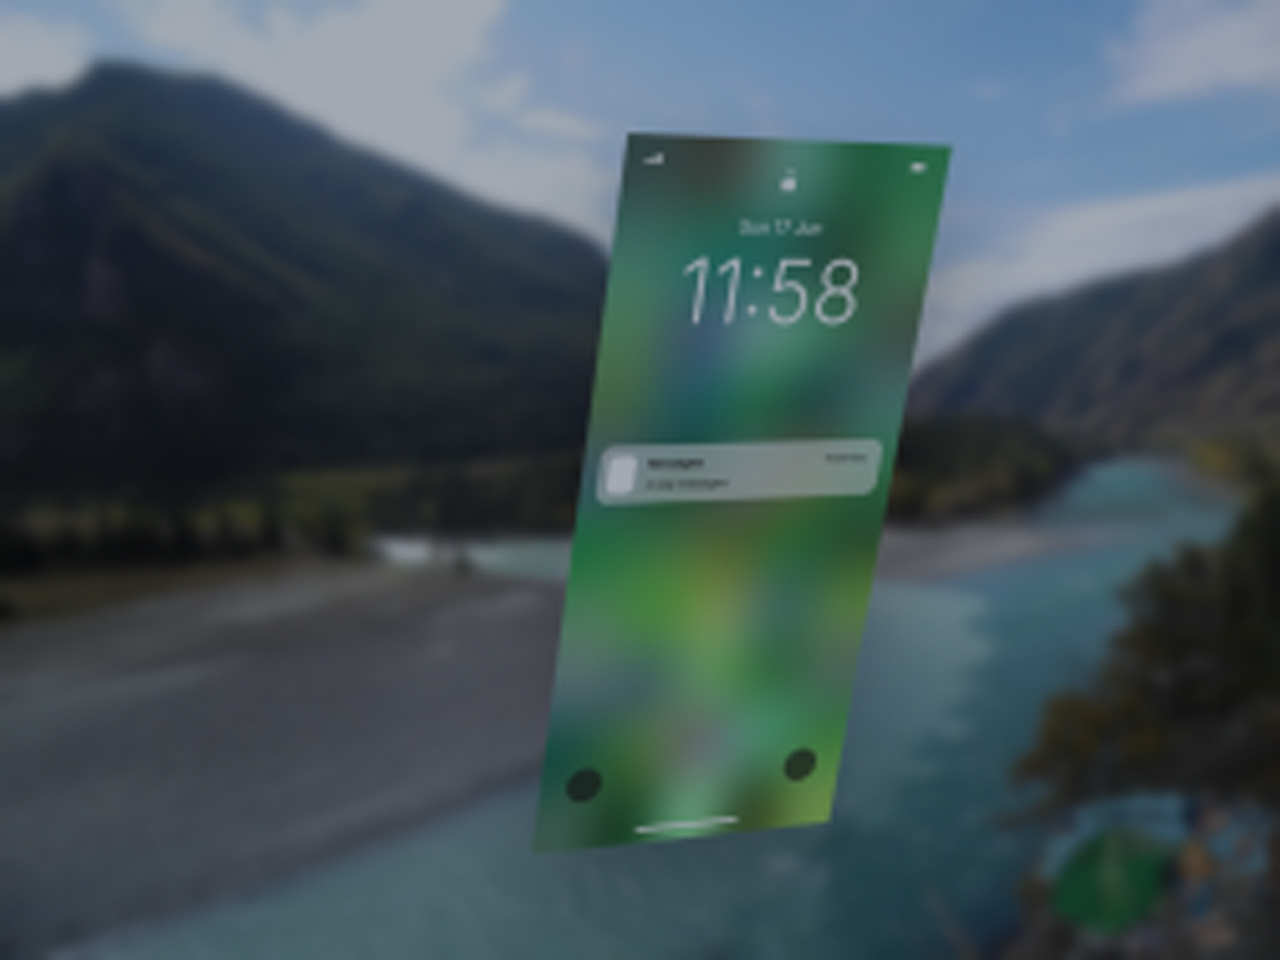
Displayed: 11h58
